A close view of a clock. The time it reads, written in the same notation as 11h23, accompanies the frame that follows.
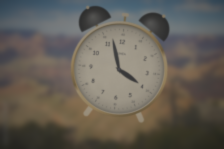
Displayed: 3h57
